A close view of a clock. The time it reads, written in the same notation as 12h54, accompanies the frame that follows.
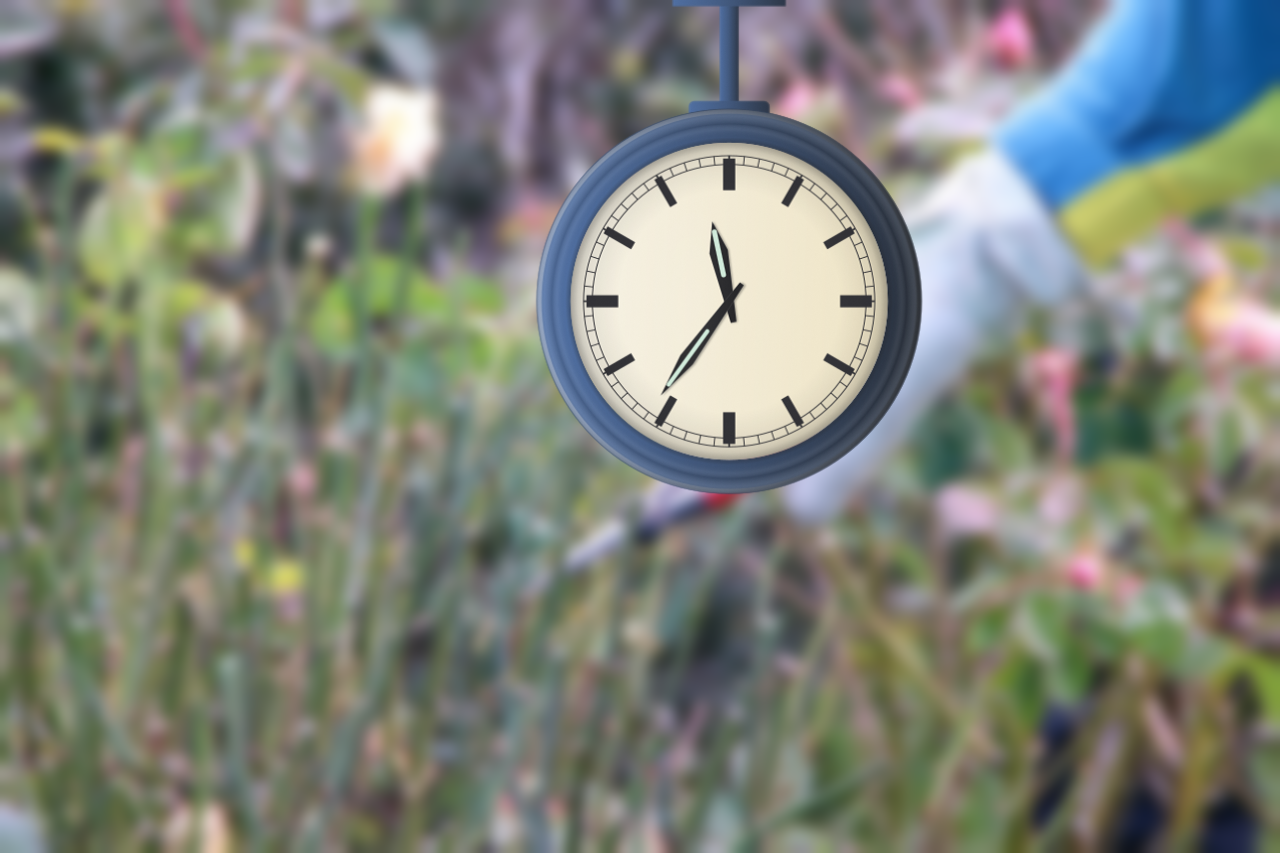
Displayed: 11h36
